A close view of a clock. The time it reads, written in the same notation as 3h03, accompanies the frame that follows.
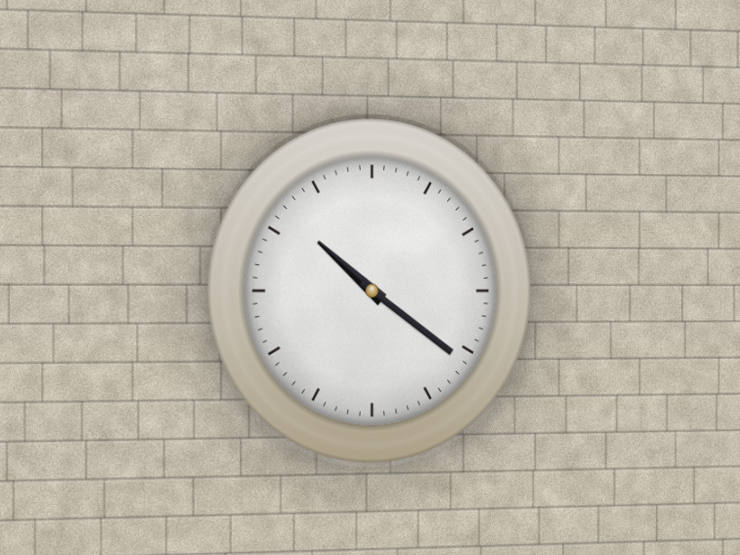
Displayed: 10h21
